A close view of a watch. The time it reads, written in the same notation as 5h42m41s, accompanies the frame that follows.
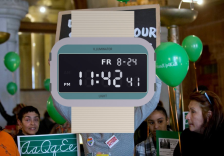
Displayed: 11h42m41s
